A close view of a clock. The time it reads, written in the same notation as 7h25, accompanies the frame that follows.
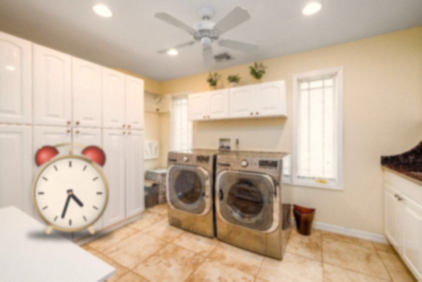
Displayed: 4h33
